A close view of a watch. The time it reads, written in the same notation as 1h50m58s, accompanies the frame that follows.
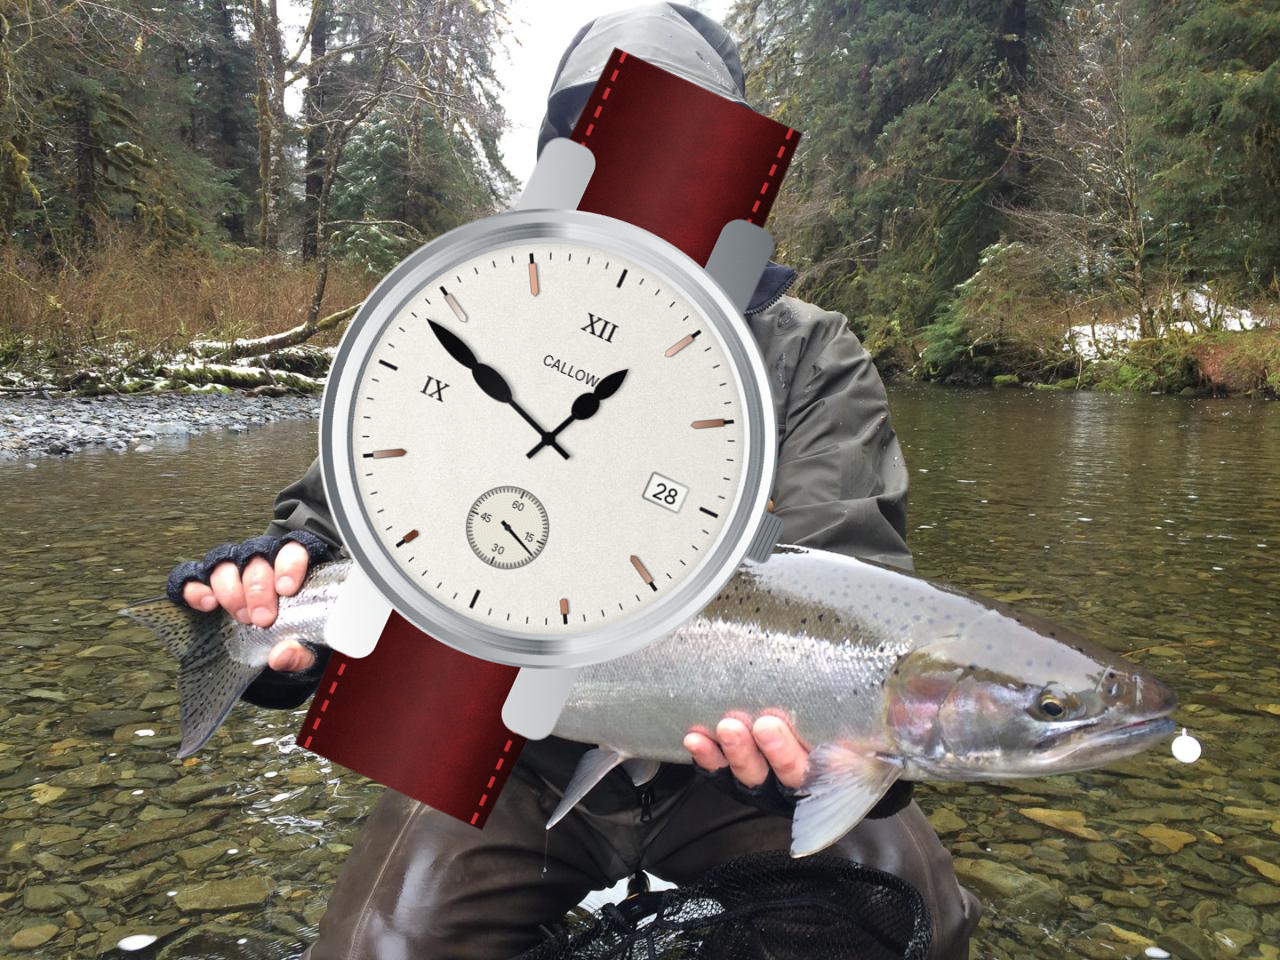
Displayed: 12h48m19s
